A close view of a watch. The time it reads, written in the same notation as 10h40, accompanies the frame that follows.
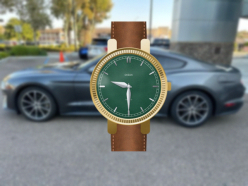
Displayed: 9h30
